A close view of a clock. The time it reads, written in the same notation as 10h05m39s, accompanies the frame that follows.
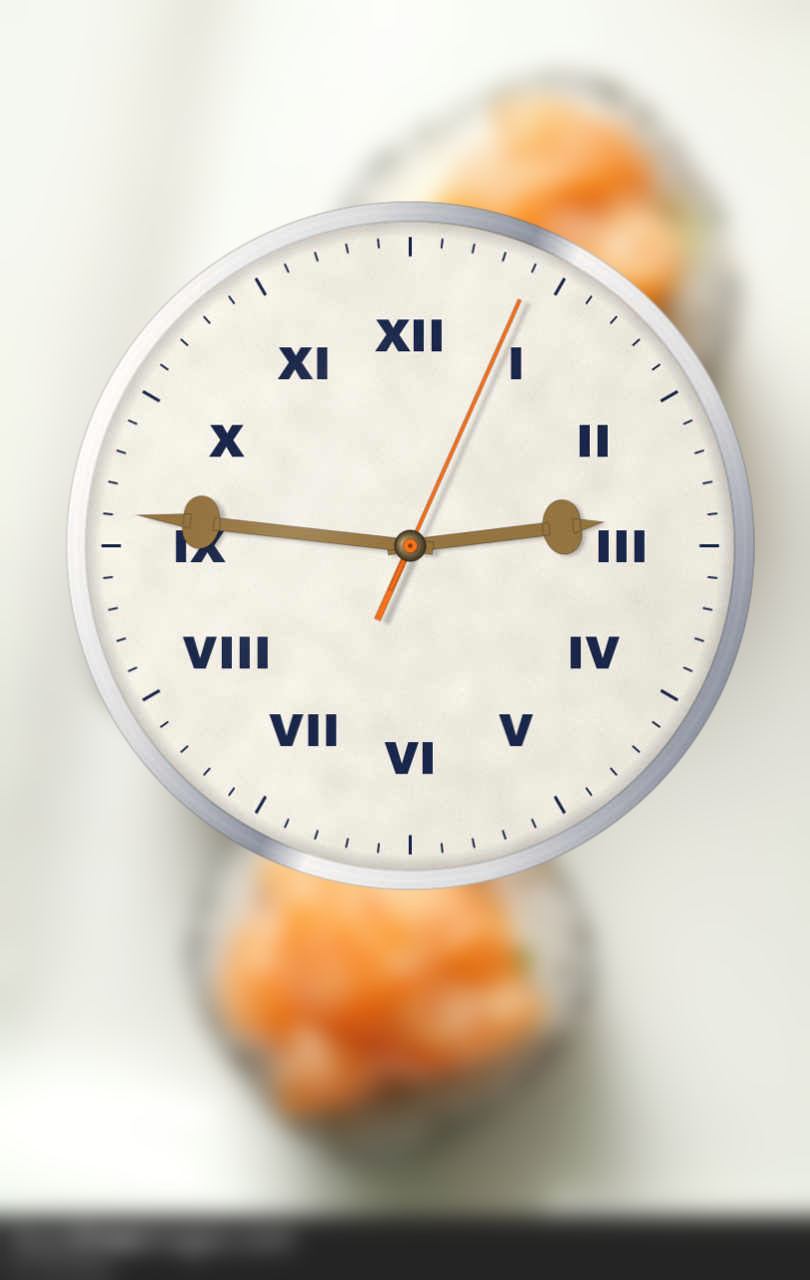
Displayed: 2h46m04s
